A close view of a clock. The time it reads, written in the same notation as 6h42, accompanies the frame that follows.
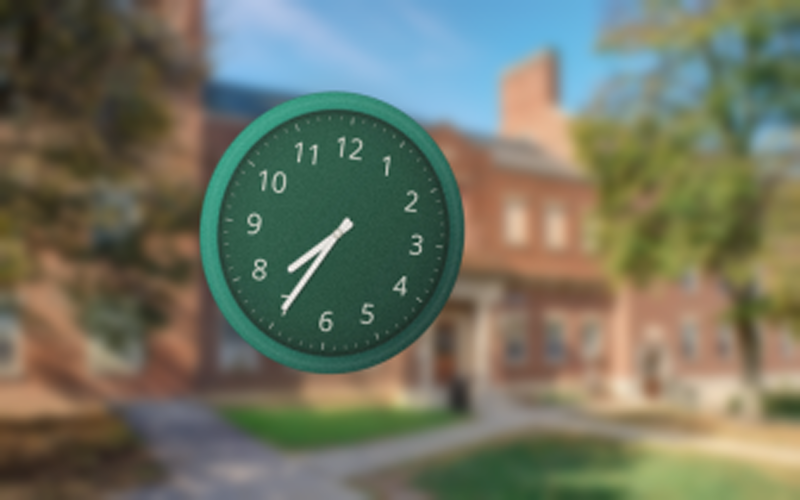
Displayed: 7h35
